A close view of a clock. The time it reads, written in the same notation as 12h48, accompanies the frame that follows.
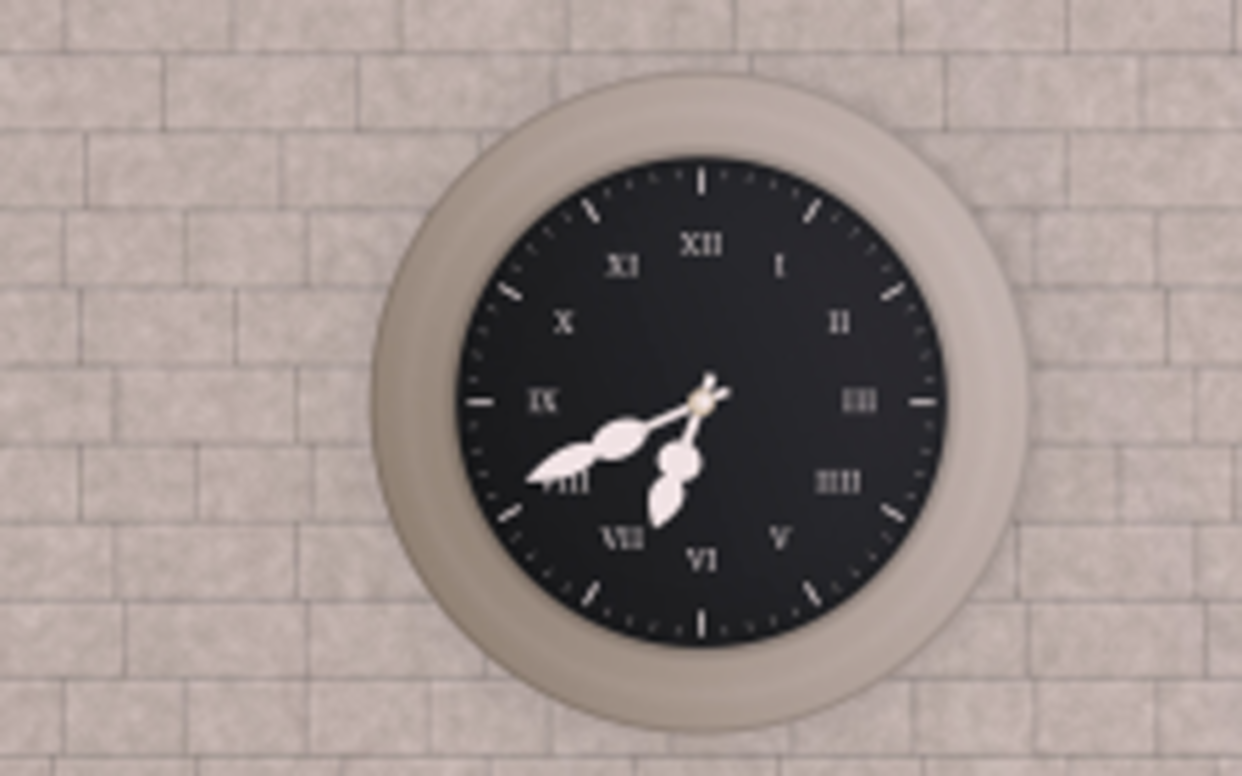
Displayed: 6h41
